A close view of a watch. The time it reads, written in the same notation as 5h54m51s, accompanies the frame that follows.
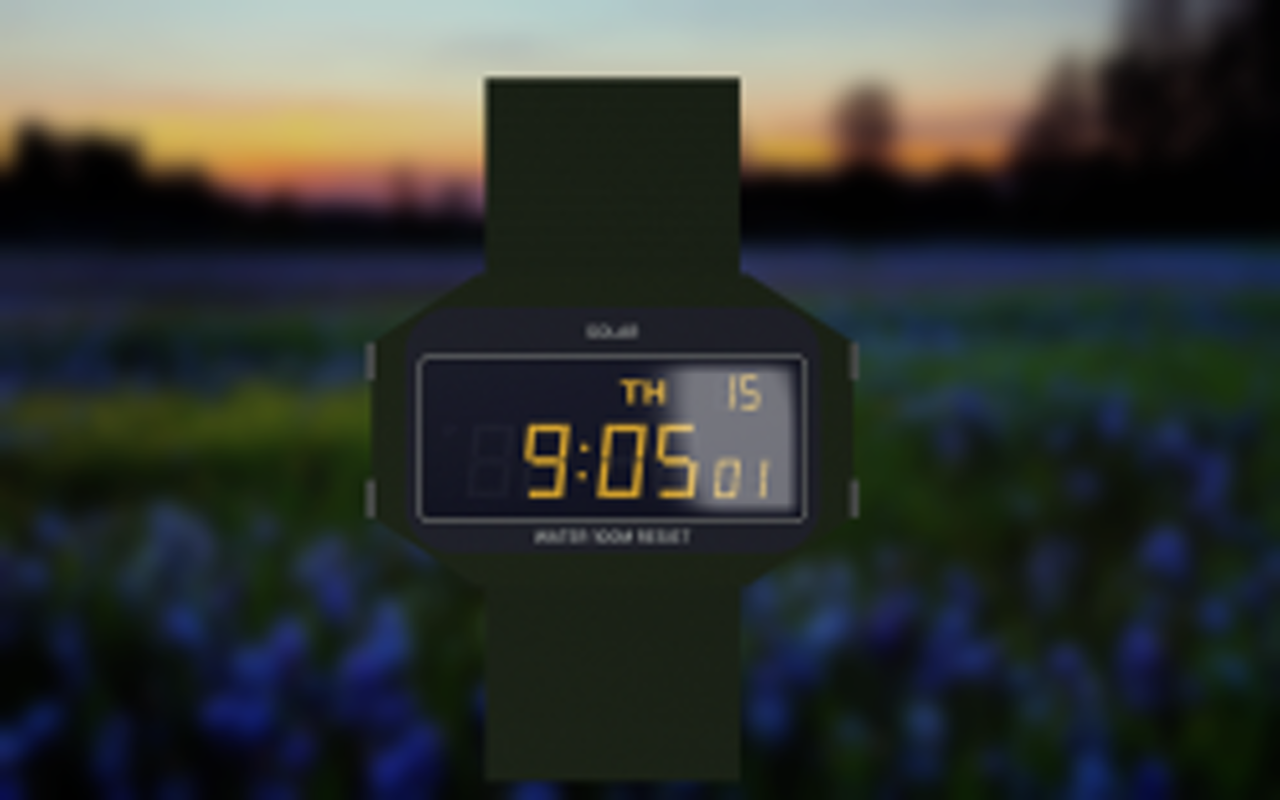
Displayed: 9h05m01s
